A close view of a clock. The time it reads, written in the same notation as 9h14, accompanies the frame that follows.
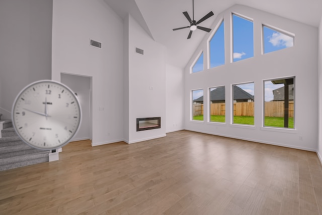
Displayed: 11h47
